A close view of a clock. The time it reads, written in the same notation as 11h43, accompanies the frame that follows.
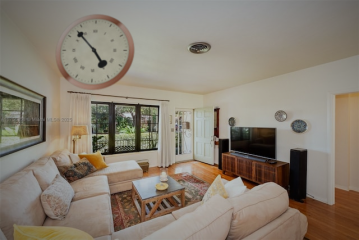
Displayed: 4h53
